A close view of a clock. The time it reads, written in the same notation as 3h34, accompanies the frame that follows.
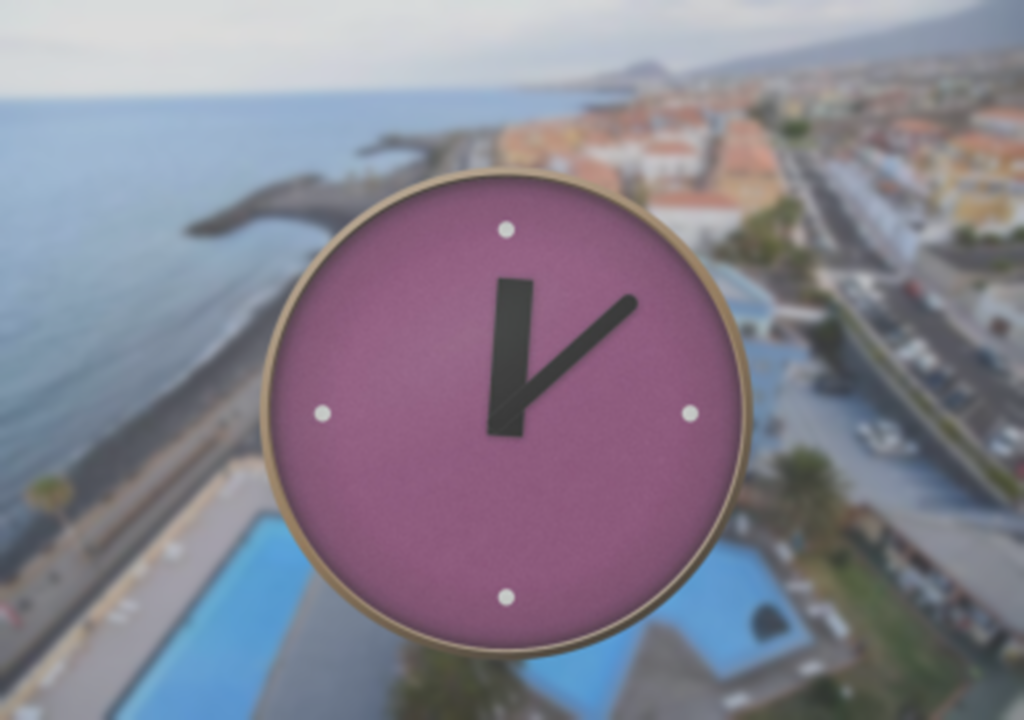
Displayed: 12h08
